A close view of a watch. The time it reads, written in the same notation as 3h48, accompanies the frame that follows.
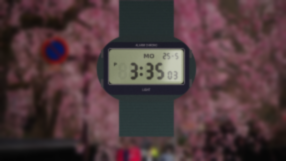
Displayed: 3h35
